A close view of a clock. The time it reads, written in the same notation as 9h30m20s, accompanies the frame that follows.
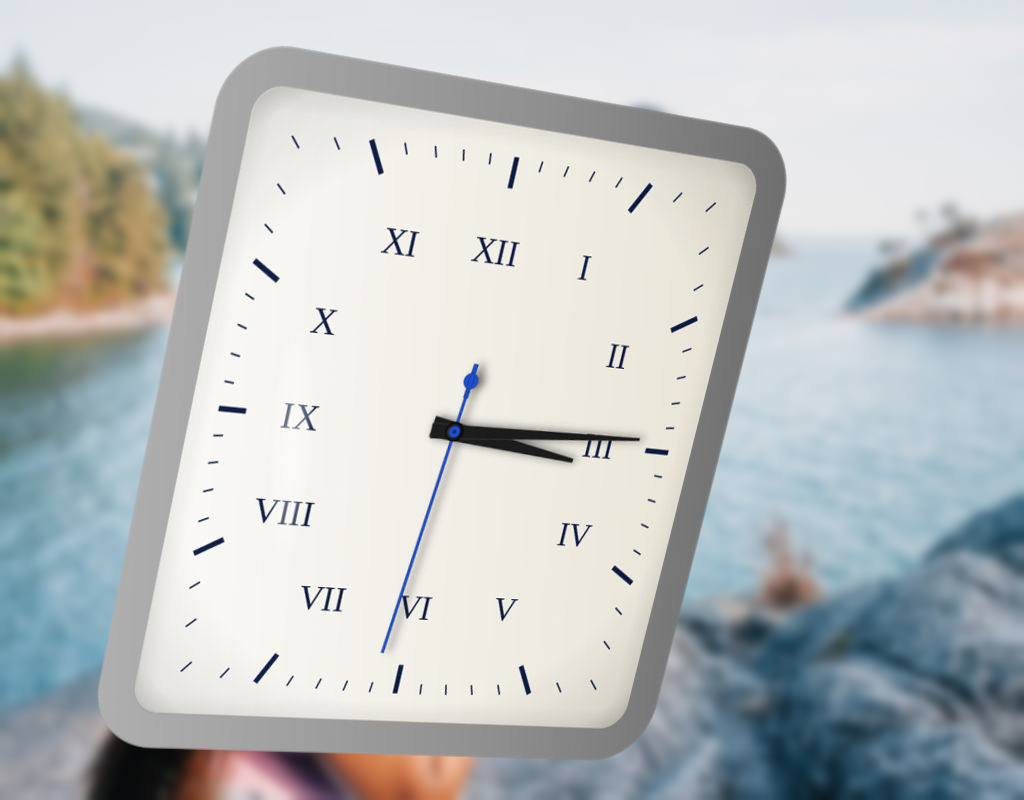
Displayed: 3h14m31s
